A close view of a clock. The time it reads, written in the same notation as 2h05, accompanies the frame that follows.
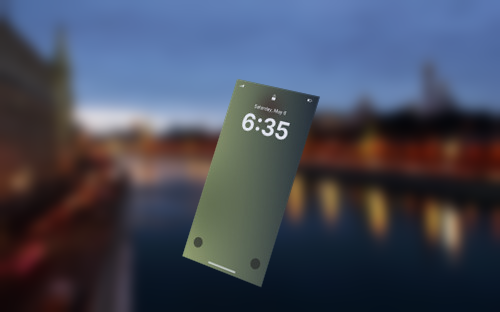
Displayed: 6h35
